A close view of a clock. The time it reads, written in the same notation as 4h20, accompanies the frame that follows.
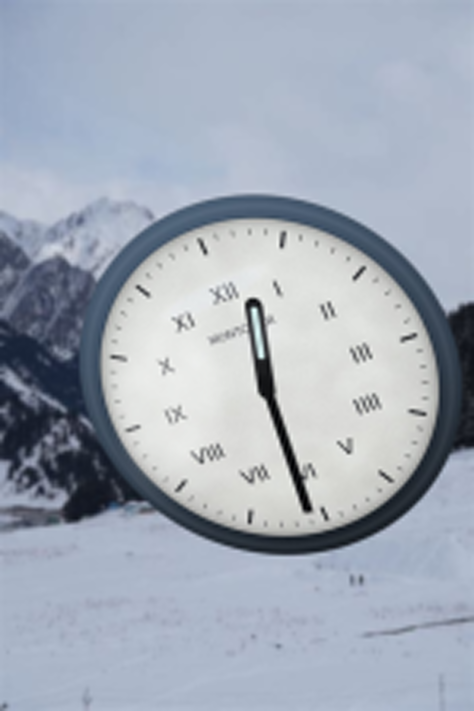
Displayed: 12h31
